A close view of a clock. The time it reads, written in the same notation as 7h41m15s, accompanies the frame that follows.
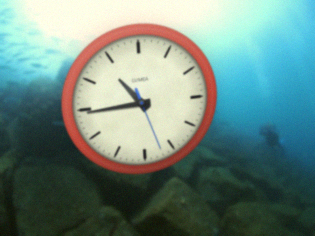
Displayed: 10h44m27s
